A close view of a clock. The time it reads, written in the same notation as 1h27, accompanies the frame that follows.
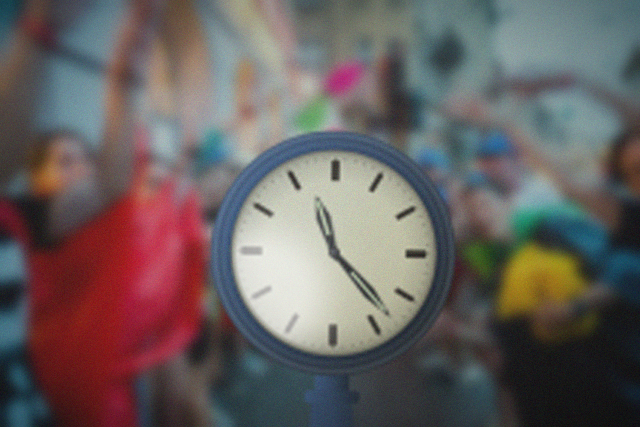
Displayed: 11h23
